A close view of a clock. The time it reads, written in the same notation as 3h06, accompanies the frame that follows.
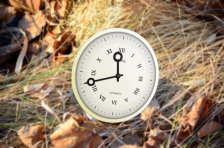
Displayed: 11h42
